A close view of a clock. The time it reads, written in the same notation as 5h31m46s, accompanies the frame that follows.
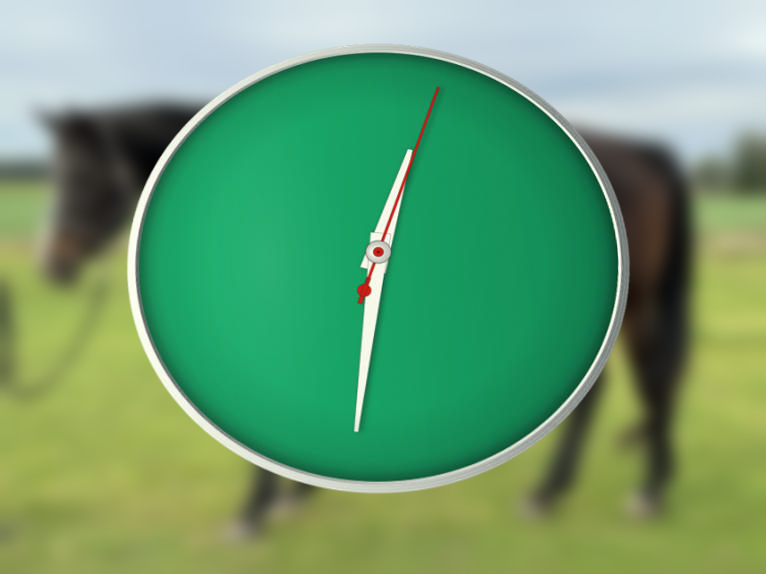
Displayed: 12h31m03s
